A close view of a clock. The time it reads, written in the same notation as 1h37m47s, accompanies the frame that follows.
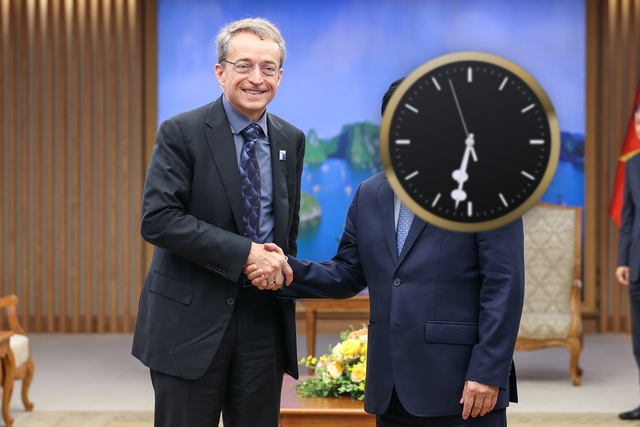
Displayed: 6h31m57s
